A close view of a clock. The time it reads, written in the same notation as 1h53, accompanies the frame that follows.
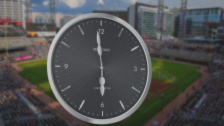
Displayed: 5h59
